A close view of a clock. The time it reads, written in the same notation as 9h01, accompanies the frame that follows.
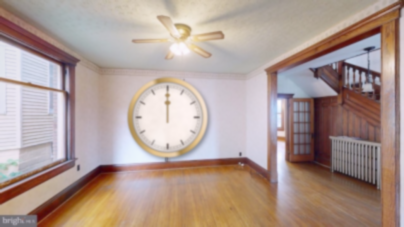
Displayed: 12h00
